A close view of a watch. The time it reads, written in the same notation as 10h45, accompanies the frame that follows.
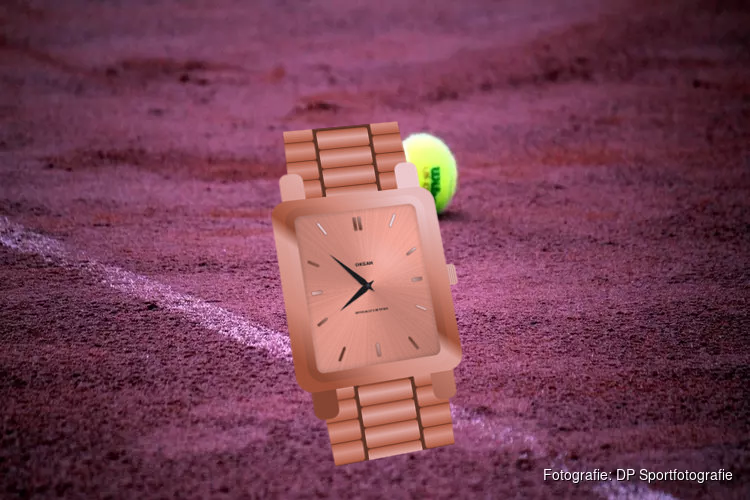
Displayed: 7h53
